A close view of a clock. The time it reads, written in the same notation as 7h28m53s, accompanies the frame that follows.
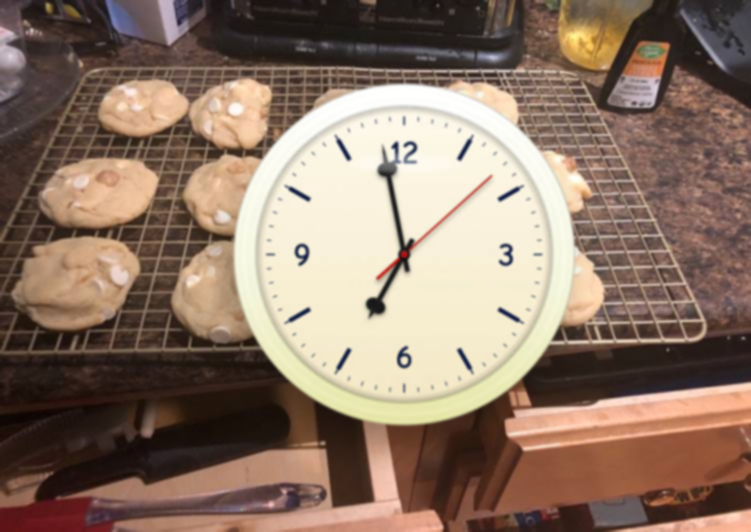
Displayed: 6h58m08s
